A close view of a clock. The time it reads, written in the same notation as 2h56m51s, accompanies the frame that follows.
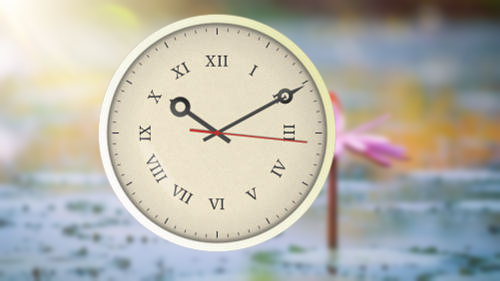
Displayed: 10h10m16s
